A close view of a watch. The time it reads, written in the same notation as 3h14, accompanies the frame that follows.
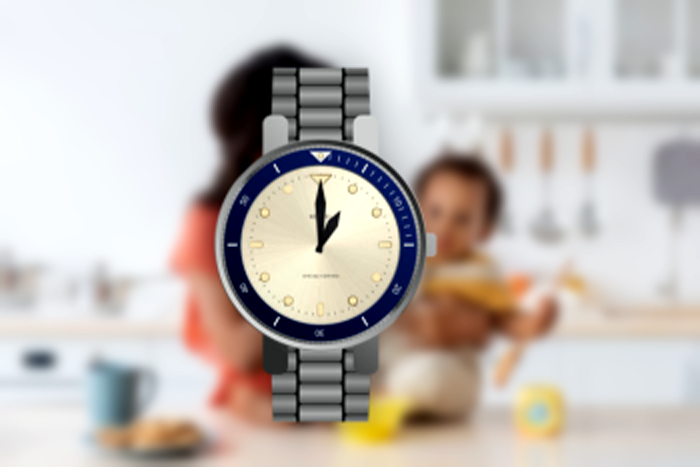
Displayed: 1h00
